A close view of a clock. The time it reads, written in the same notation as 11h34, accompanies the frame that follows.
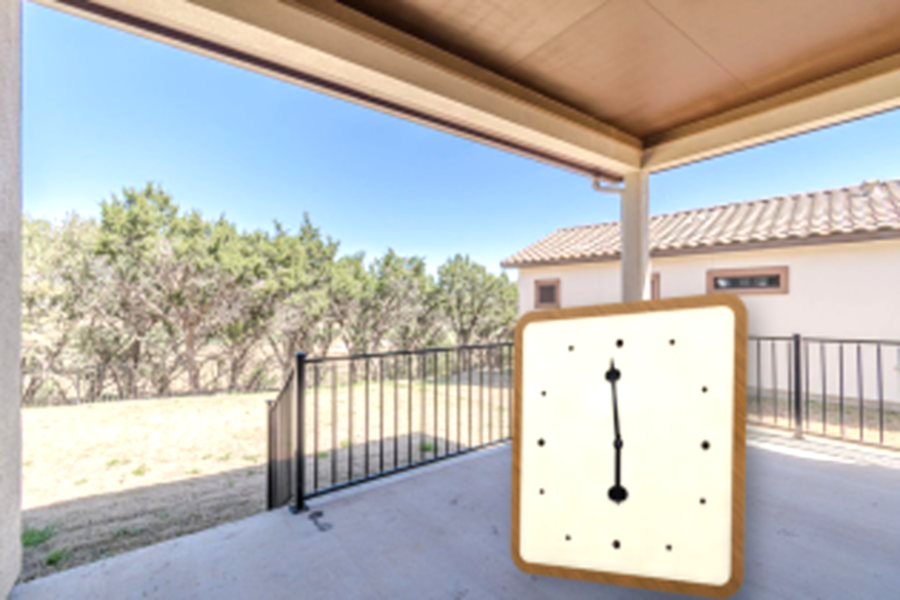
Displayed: 5h59
